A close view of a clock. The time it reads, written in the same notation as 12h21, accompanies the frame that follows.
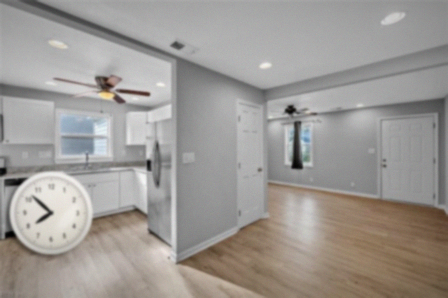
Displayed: 7h52
